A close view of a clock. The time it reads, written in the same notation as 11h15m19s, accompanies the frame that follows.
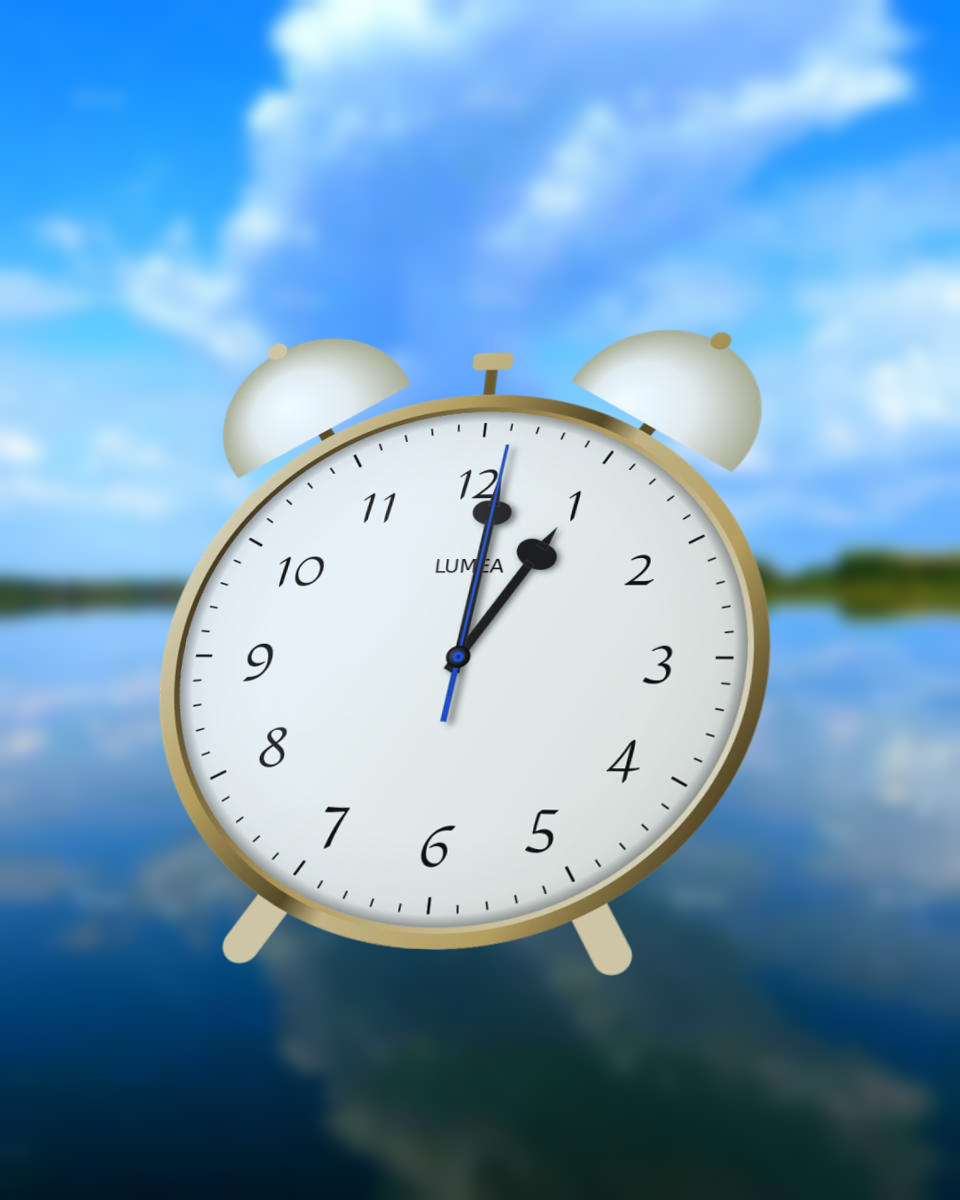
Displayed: 1h01m01s
